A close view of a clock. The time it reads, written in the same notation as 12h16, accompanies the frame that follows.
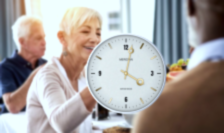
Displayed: 4h02
